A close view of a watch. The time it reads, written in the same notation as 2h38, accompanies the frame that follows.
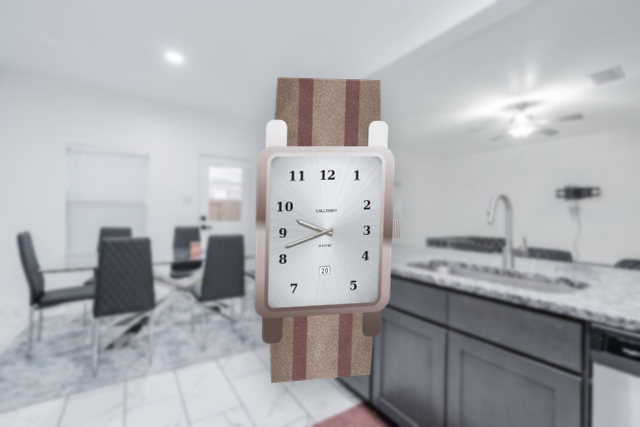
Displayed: 9h42
